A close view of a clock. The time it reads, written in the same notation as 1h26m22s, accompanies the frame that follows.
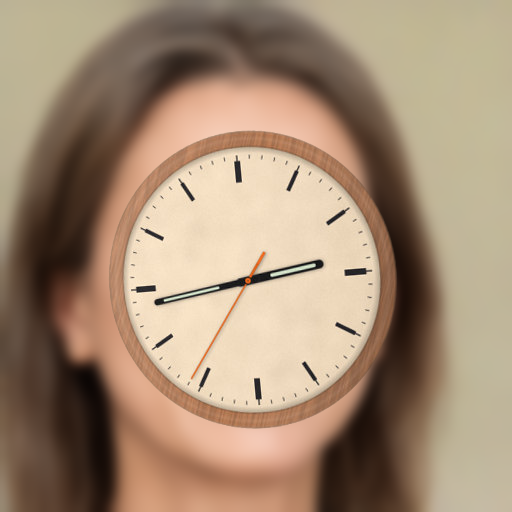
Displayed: 2h43m36s
